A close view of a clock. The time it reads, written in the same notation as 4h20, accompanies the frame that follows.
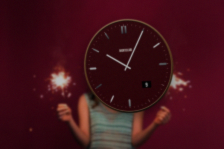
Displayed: 10h05
